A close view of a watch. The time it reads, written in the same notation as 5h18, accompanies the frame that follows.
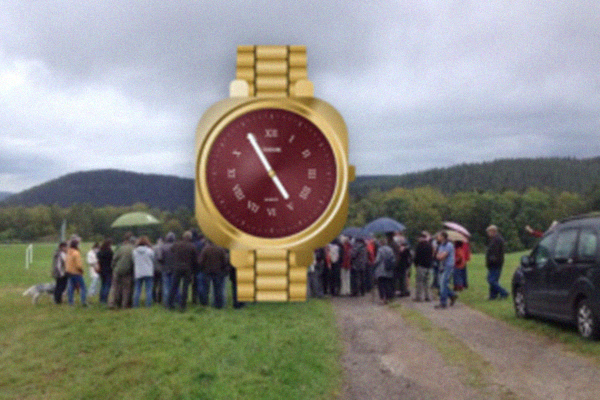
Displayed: 4h55
